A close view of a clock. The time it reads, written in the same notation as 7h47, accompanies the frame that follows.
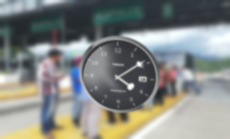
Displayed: 4h09
